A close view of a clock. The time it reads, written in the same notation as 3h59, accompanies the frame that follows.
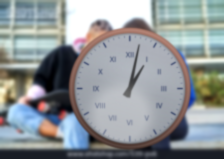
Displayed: 1h02
